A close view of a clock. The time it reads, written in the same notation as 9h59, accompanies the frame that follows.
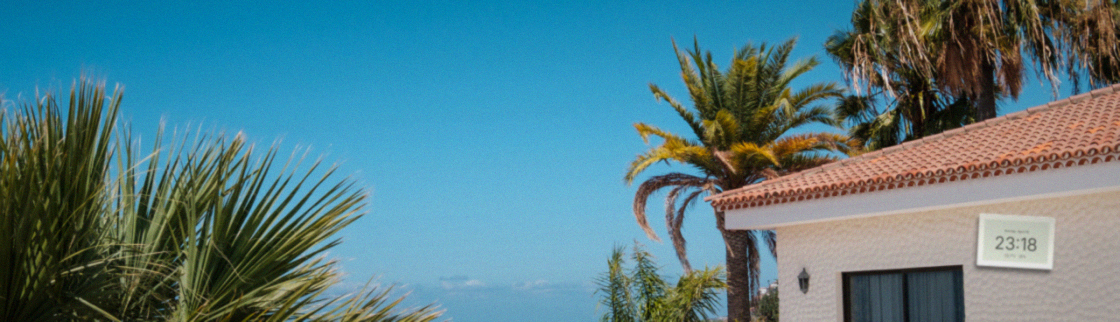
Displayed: 23h18
